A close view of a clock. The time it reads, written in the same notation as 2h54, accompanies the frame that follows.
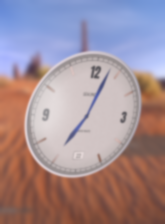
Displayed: 7h03
